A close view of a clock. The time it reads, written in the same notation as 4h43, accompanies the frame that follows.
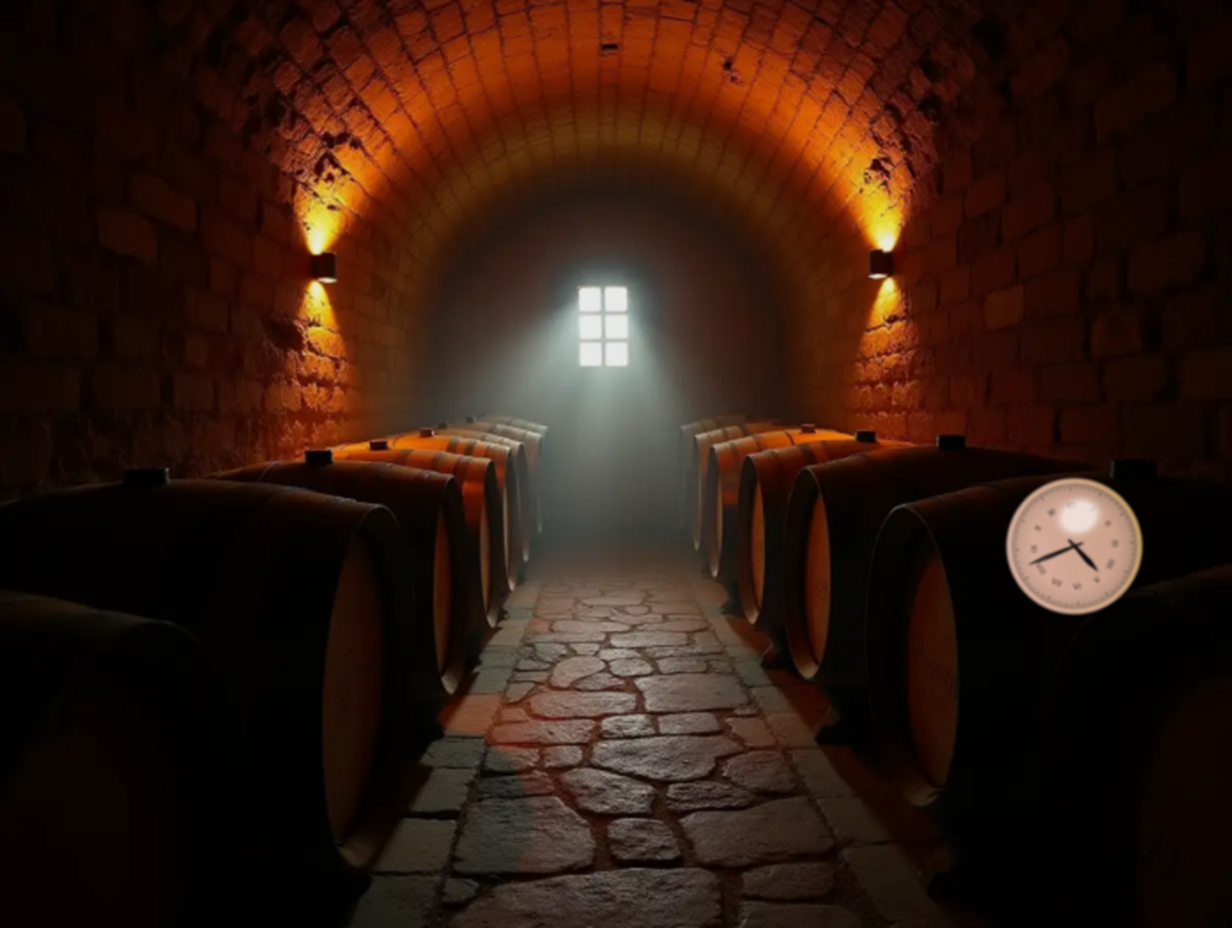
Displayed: 4h42
